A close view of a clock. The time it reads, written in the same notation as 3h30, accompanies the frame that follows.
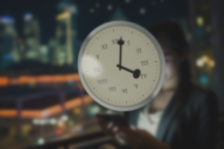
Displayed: 4h02
